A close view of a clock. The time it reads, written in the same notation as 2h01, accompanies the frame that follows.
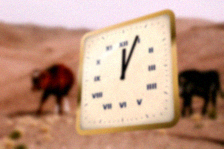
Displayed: 12h04
